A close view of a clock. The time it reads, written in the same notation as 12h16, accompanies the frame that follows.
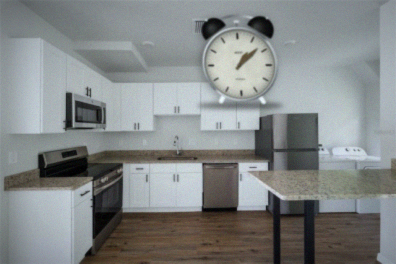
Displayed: 1h08
